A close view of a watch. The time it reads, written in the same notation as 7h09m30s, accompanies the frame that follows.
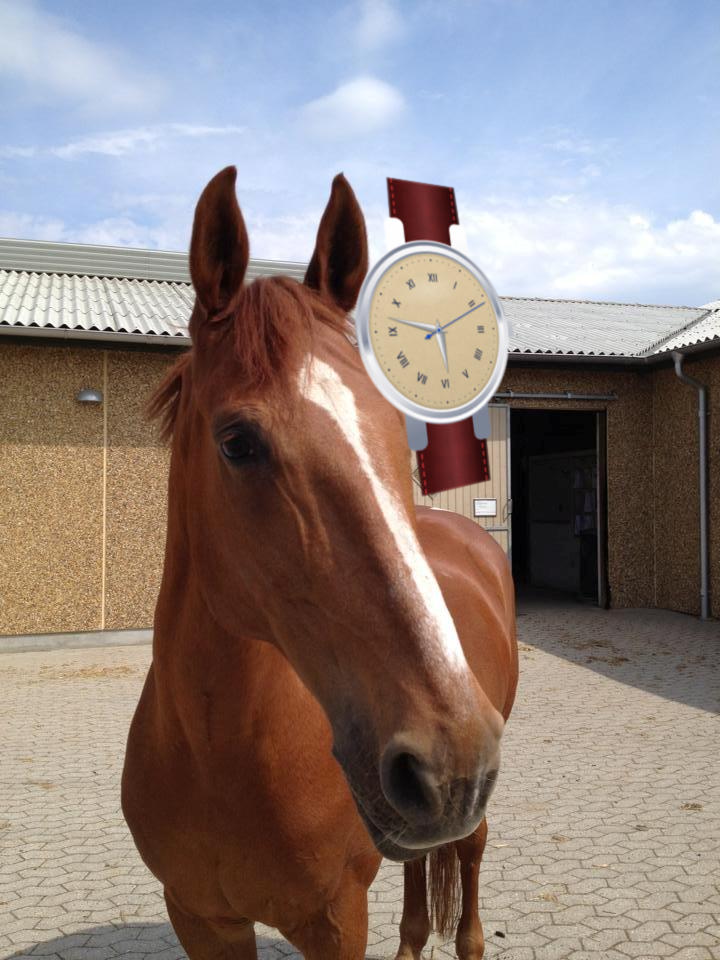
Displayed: 5h47m11s
